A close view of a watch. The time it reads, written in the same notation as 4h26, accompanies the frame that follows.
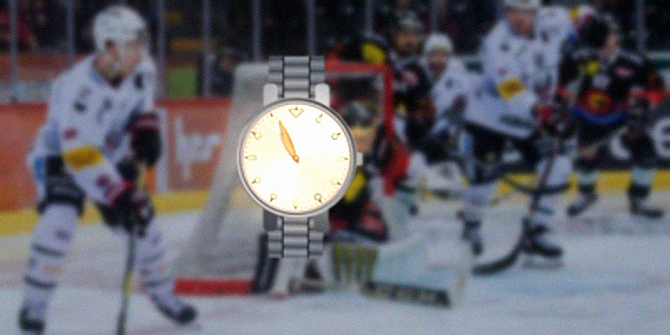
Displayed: 10h56
